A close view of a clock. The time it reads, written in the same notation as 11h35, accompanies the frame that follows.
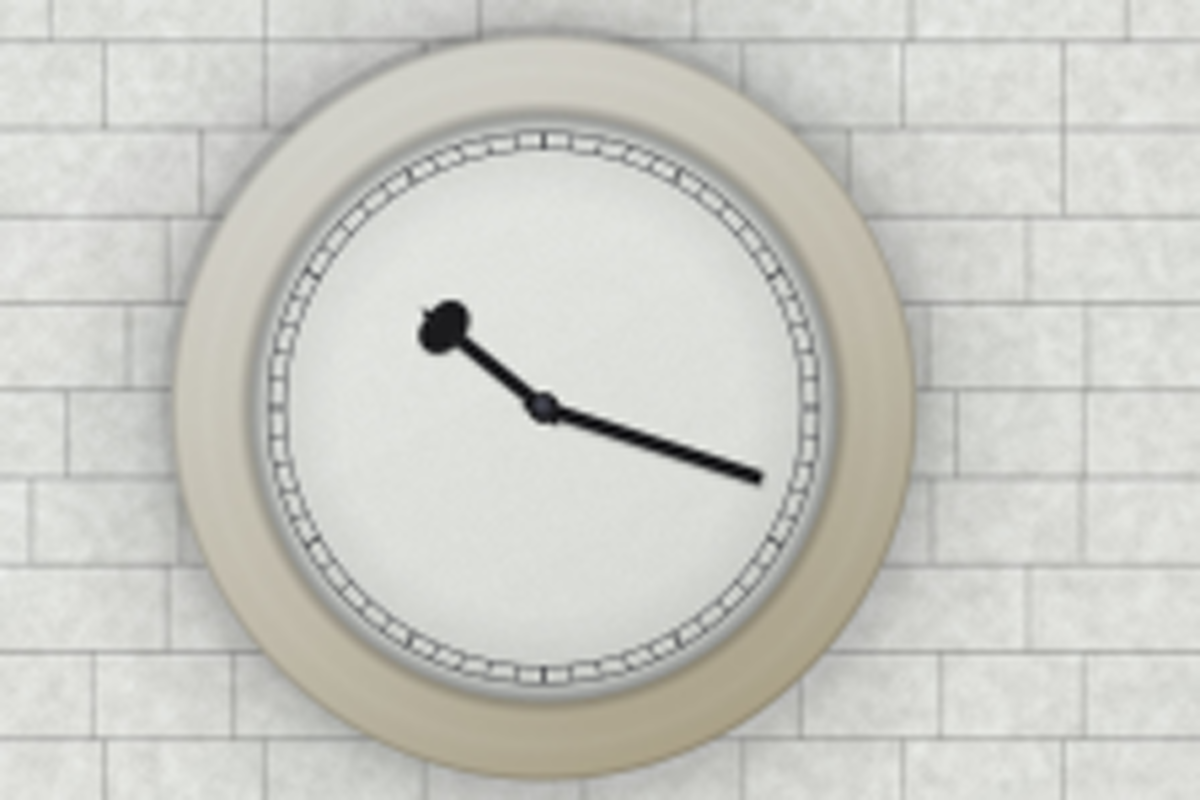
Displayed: 10h18
